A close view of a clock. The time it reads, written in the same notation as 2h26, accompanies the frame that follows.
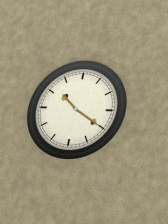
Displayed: 10h20
